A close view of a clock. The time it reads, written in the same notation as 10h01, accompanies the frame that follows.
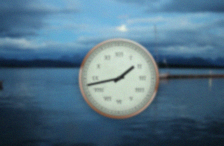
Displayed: 1h43
